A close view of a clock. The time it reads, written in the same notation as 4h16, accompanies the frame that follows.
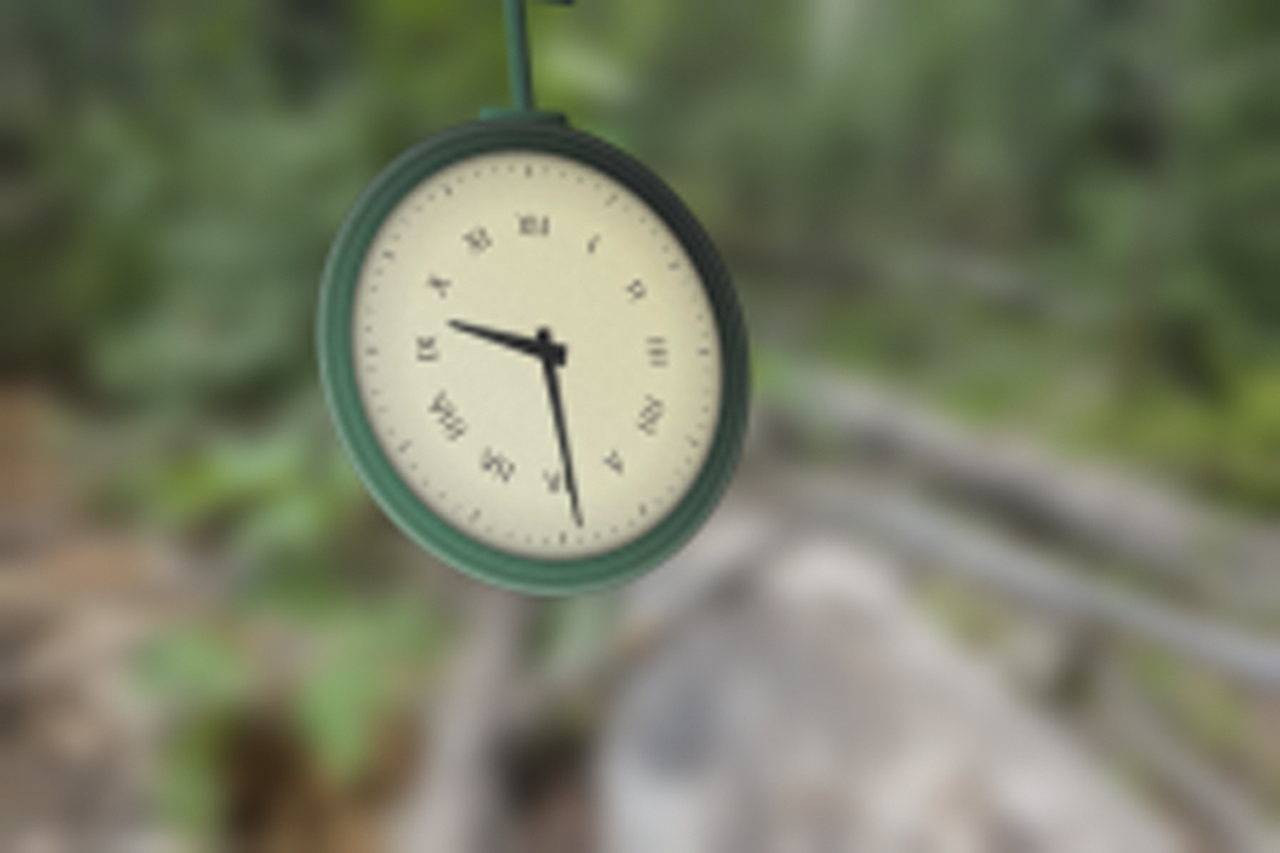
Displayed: 9h29
